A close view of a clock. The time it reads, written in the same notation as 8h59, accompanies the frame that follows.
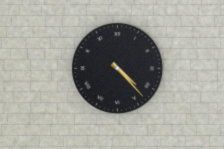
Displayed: 4h23
